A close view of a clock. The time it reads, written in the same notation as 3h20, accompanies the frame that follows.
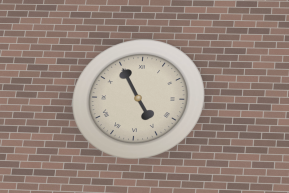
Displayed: 4h55
